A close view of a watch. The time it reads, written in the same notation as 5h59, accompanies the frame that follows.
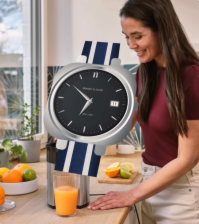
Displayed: 6h51
